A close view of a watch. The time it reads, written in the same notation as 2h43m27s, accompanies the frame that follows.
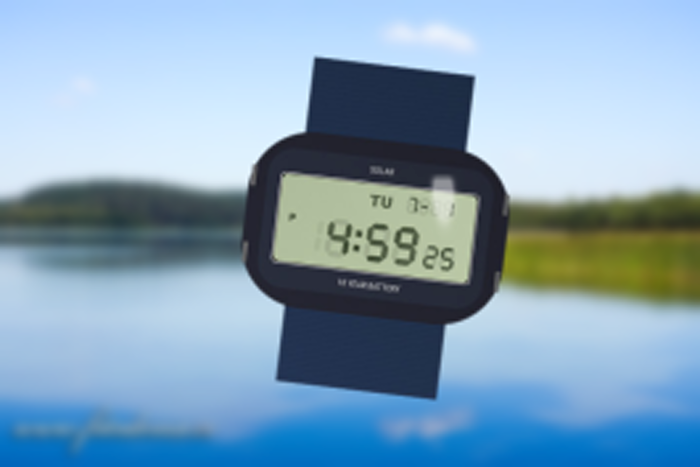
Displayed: 4h59m25s
